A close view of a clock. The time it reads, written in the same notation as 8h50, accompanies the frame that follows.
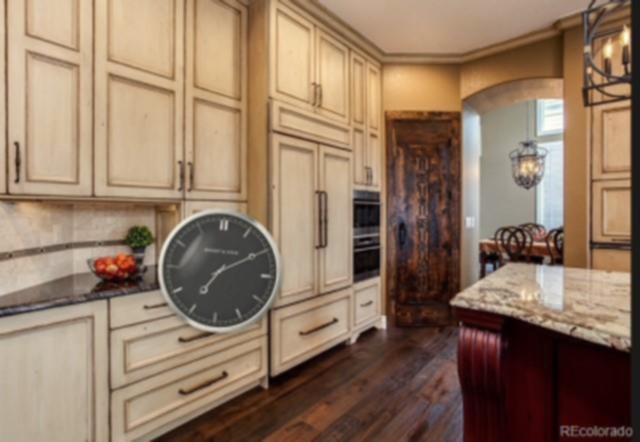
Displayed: 7h10
